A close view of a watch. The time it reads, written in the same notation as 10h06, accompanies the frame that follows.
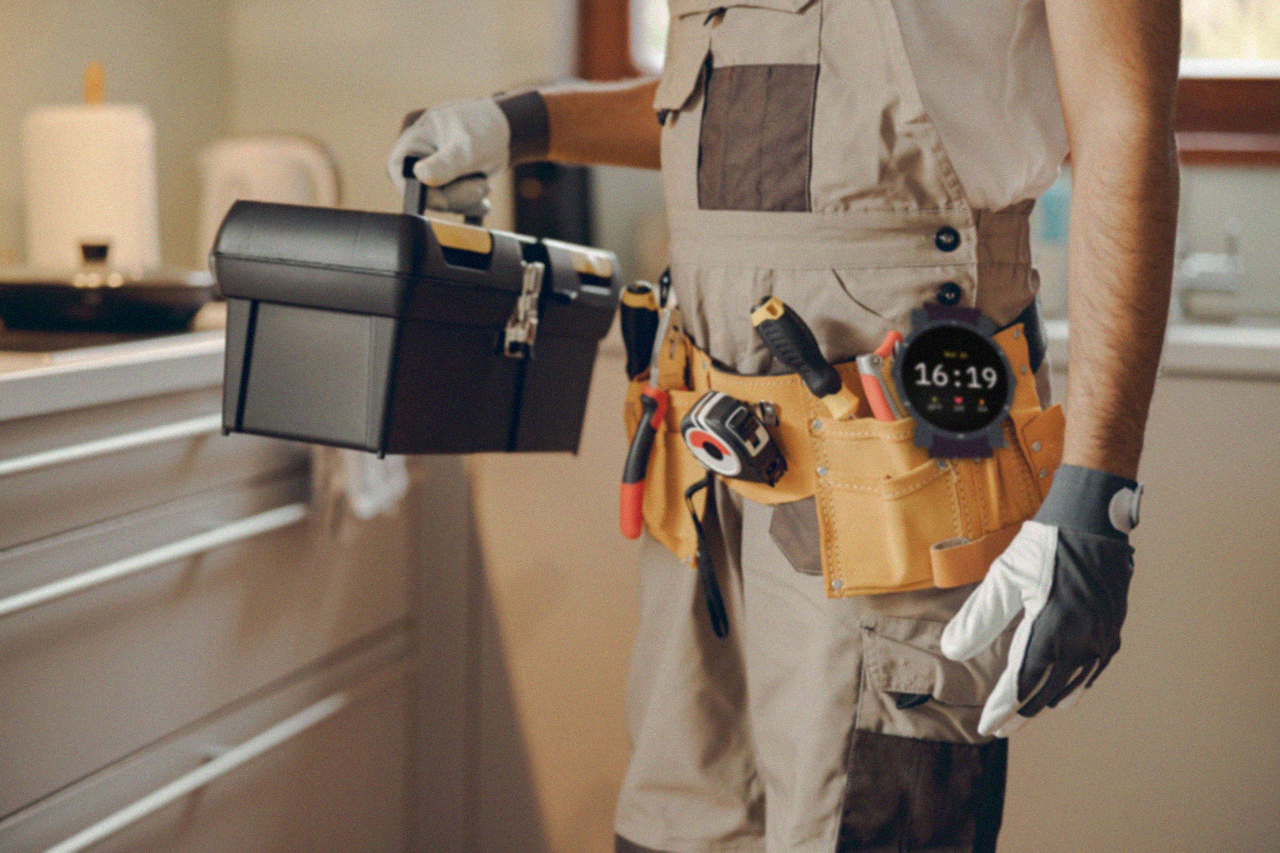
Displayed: 16h19
